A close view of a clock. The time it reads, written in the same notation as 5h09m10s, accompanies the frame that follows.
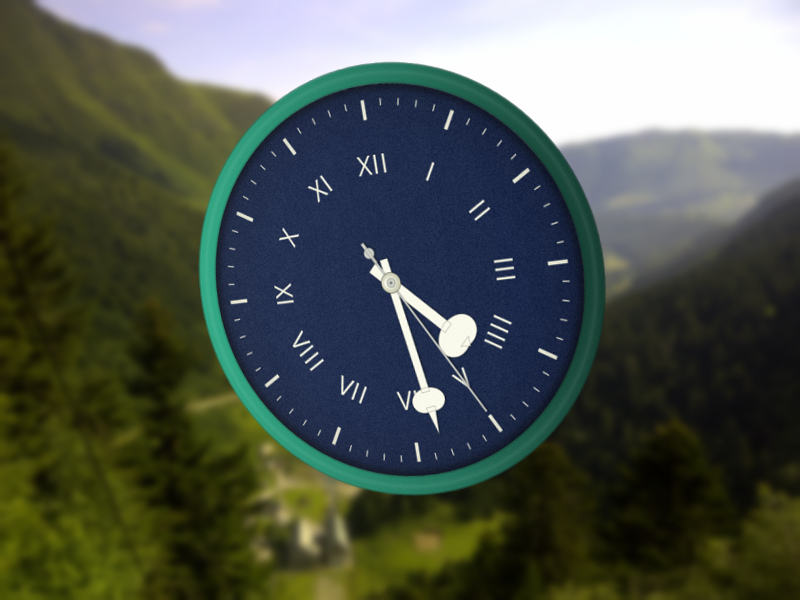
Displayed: 4h28m25s
